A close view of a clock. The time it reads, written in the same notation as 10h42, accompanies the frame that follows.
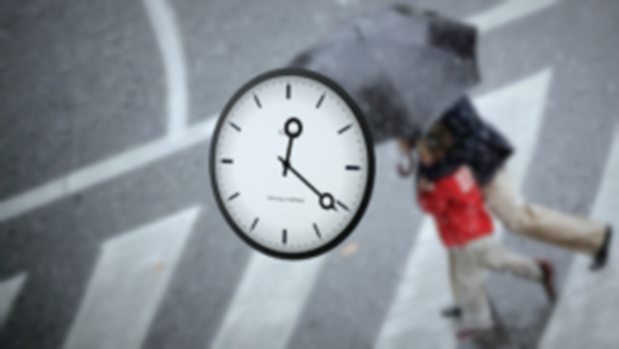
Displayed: 12h21
